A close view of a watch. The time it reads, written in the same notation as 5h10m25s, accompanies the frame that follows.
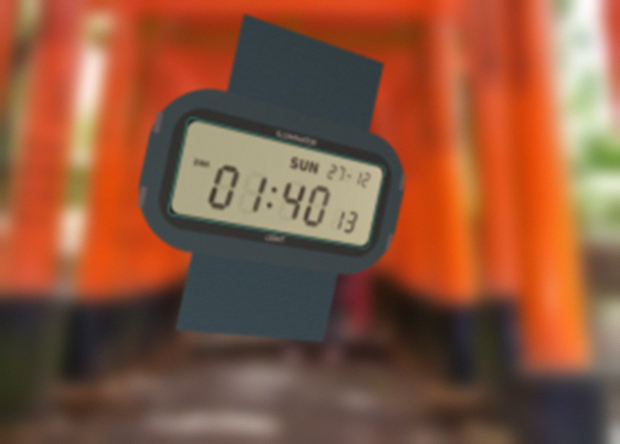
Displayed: 1h40m13s
